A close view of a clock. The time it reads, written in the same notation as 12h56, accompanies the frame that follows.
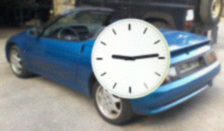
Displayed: 9h14
